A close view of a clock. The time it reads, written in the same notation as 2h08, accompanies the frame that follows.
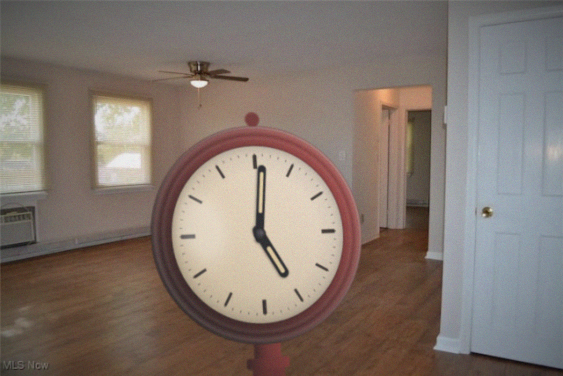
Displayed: 5h01
